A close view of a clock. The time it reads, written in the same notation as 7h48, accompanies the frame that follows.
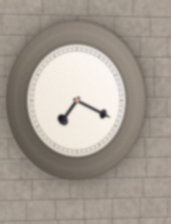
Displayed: 7h19
